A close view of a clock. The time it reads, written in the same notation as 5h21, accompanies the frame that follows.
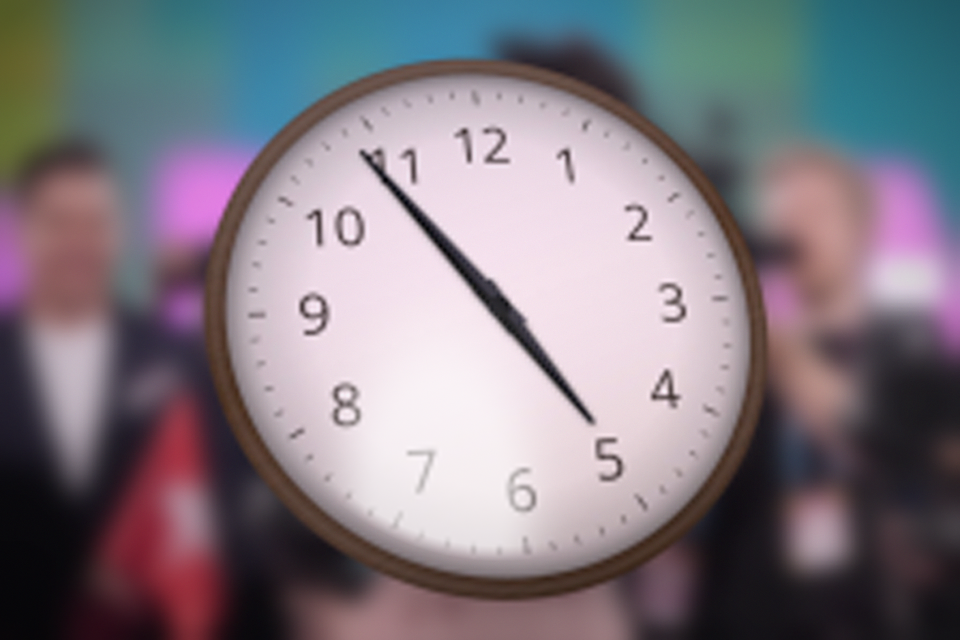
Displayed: 4h54
